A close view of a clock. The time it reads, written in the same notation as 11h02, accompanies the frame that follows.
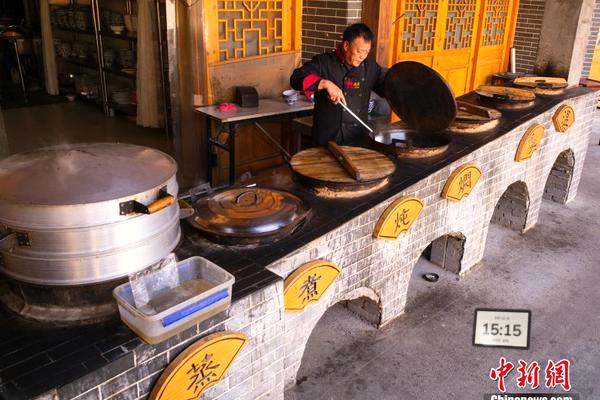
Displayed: 15h15
